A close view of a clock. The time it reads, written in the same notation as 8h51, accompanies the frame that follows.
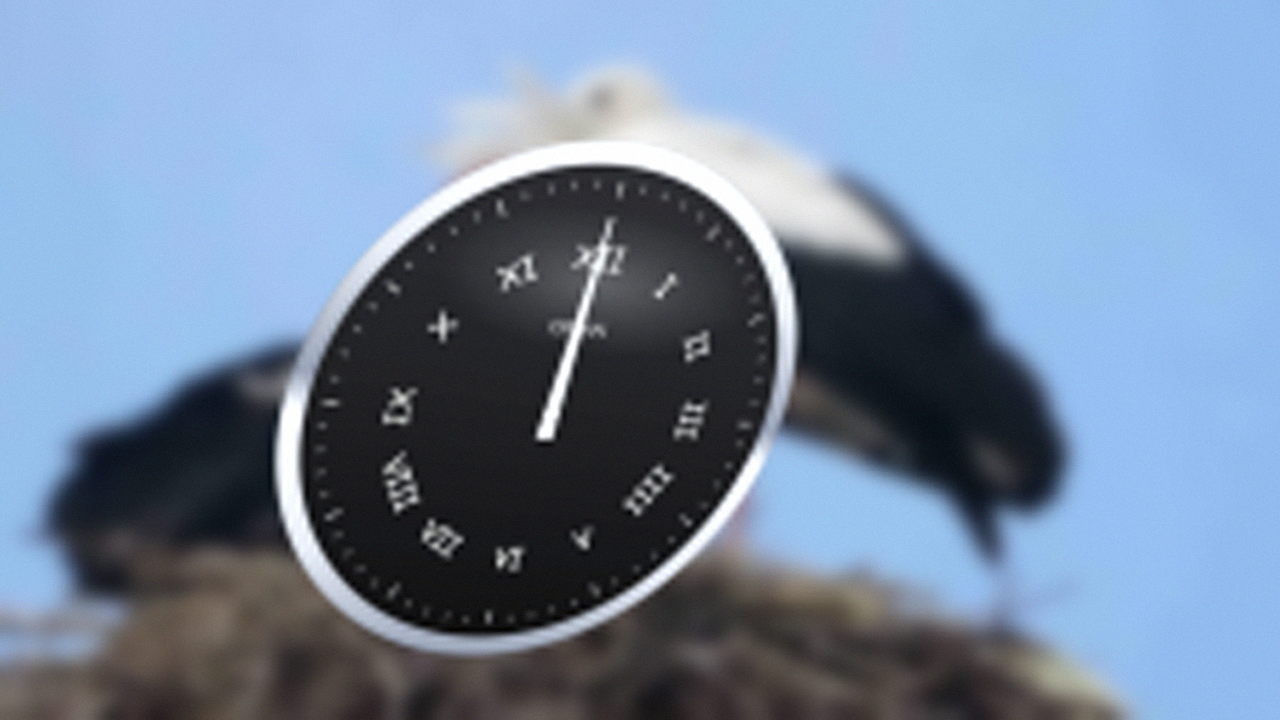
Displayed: 12h00
